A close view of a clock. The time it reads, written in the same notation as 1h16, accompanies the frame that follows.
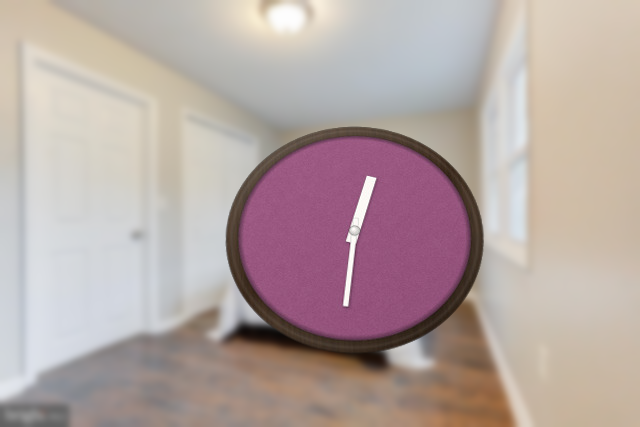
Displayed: 12h31
